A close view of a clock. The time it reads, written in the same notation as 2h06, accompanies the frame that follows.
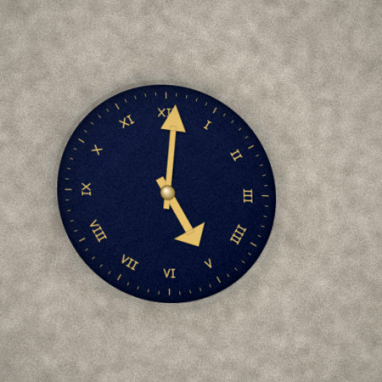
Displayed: 5h01
